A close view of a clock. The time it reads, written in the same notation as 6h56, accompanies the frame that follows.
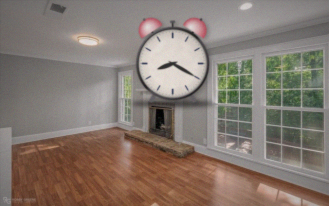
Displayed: 8h20
